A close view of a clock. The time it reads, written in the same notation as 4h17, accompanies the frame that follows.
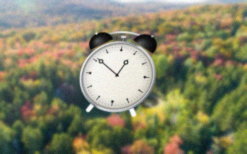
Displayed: 12h51
